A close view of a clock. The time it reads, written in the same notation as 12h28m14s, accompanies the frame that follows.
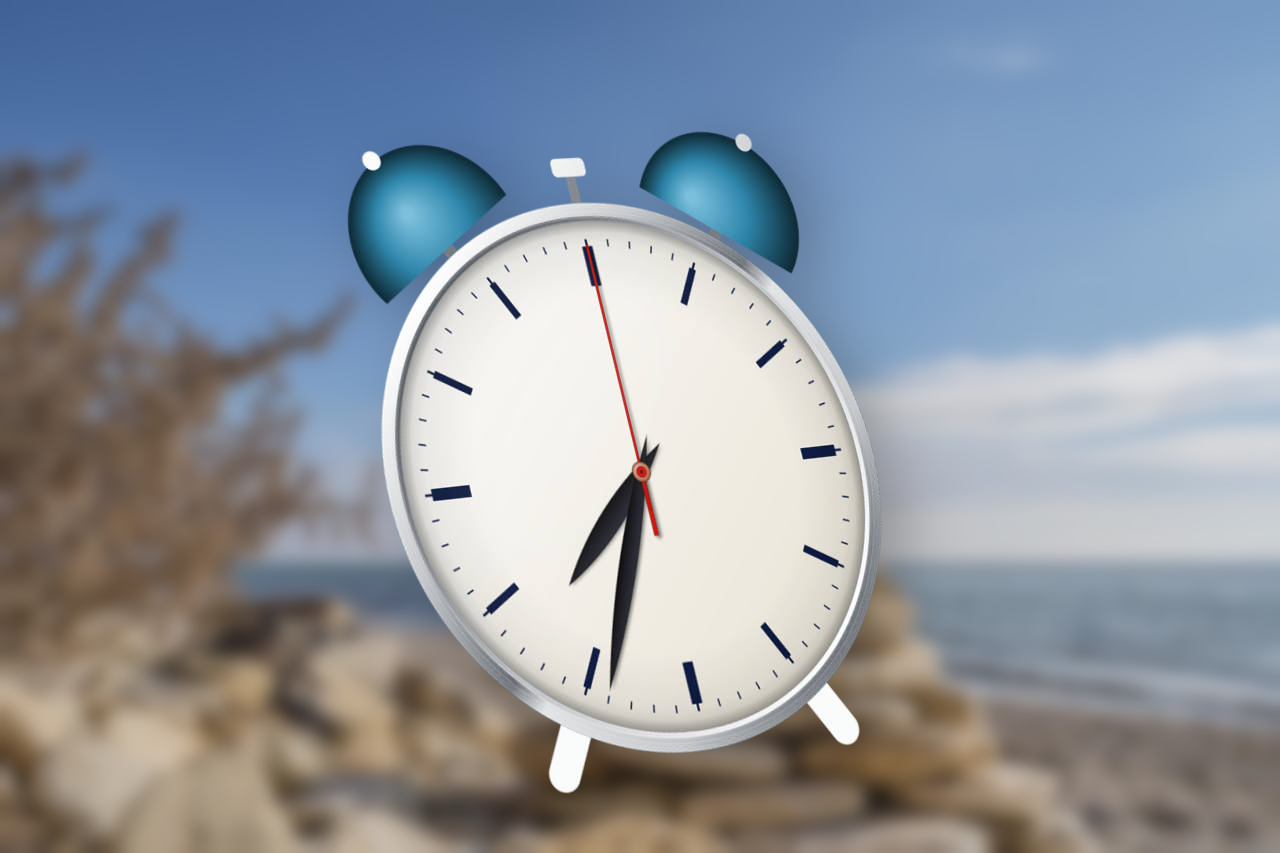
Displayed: 7h34m00s
